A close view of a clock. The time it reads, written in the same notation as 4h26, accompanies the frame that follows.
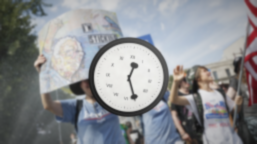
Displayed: 12h26
